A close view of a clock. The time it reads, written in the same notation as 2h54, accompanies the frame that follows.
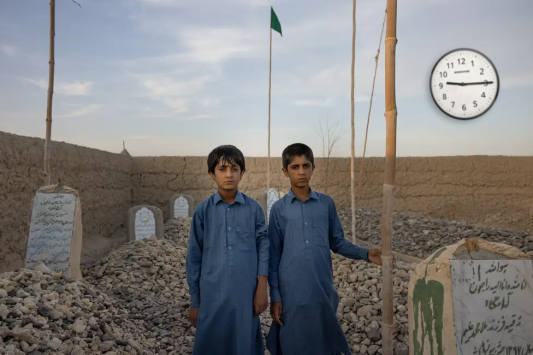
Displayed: 9h15
